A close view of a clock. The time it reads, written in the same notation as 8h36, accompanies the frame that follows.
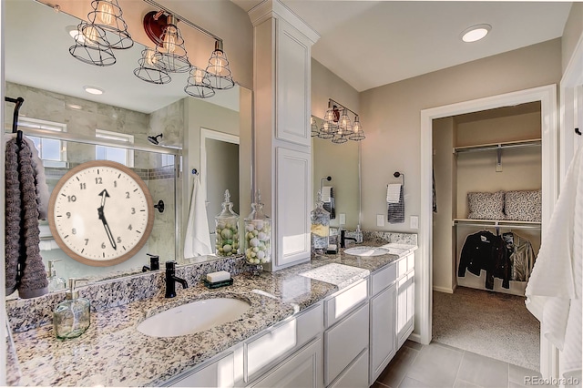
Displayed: 12h27
